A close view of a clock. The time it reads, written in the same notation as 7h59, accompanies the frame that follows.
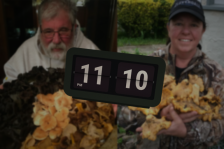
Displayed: 11h10
